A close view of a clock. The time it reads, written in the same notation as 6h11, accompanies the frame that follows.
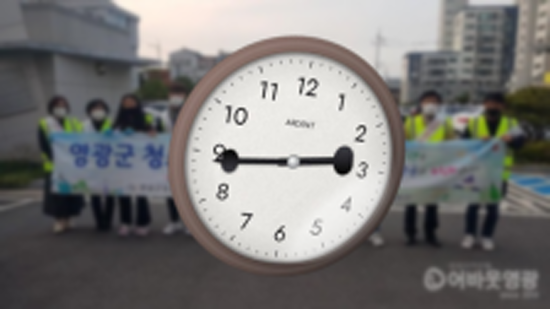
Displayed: 2h44
